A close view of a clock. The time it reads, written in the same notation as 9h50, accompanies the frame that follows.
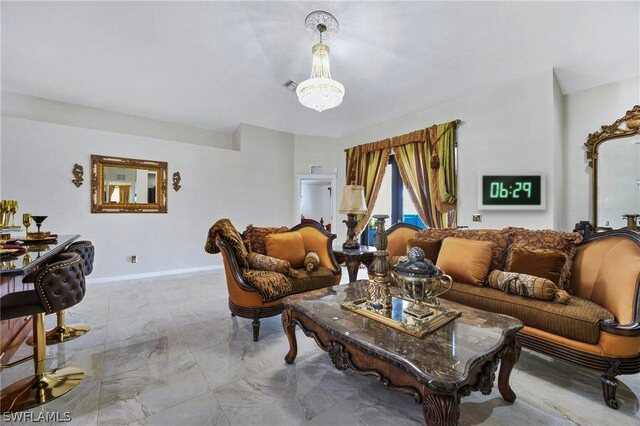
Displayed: 6h29
